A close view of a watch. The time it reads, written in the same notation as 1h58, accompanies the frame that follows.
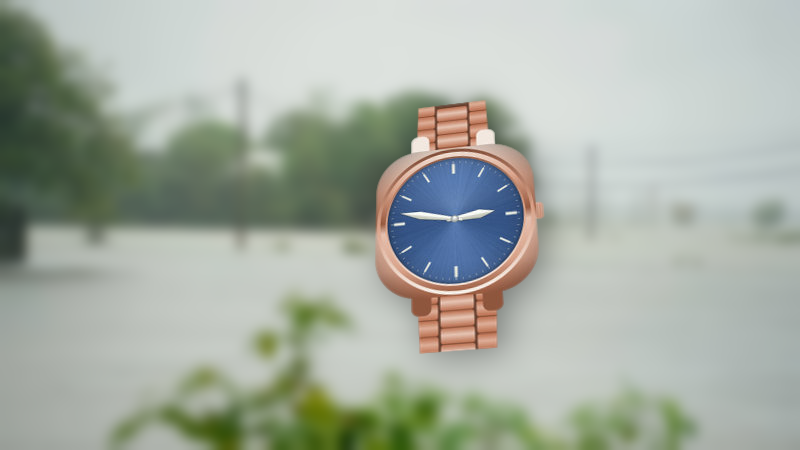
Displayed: 2h47
